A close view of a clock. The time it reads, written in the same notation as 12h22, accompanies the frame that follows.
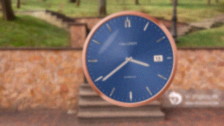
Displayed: 3h39
